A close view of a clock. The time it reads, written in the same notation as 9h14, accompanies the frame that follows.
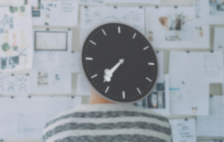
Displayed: 7h37
